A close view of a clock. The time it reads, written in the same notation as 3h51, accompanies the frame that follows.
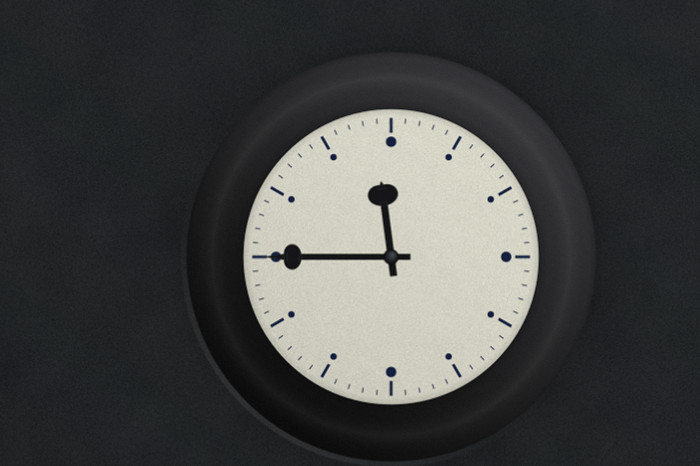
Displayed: 11h45
